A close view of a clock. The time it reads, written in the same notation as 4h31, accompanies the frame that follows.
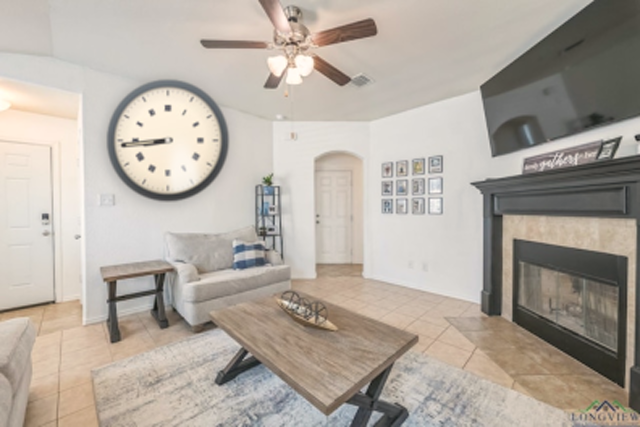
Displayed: 8h44
